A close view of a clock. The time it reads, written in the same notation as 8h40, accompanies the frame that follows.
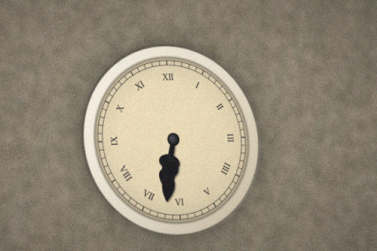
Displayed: 6h32
